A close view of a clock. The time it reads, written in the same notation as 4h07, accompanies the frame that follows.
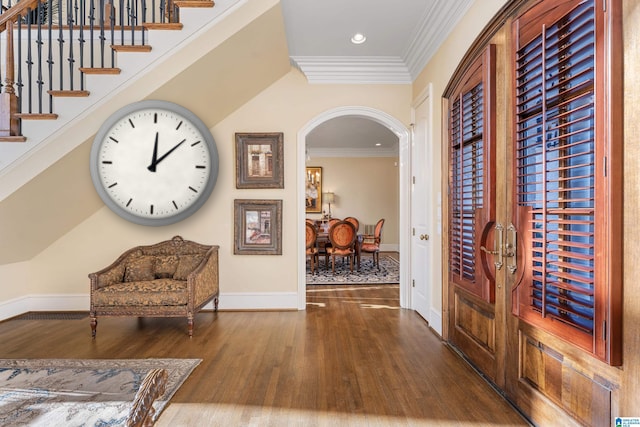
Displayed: 12h08
